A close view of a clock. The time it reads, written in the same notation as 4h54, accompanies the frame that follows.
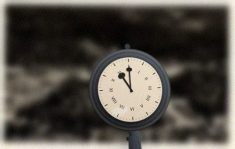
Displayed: 11h00
